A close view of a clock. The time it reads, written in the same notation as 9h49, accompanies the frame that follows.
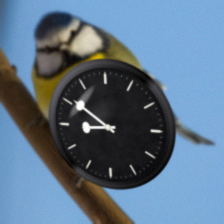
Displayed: 8h51
